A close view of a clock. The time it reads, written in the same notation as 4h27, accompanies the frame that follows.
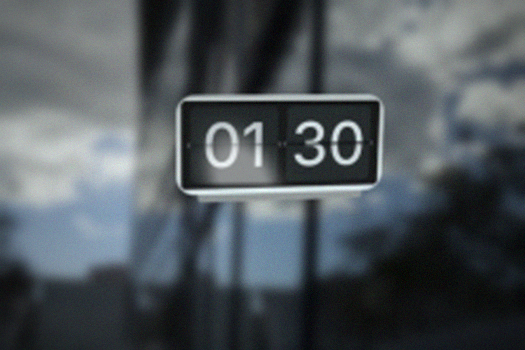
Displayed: 1h30
